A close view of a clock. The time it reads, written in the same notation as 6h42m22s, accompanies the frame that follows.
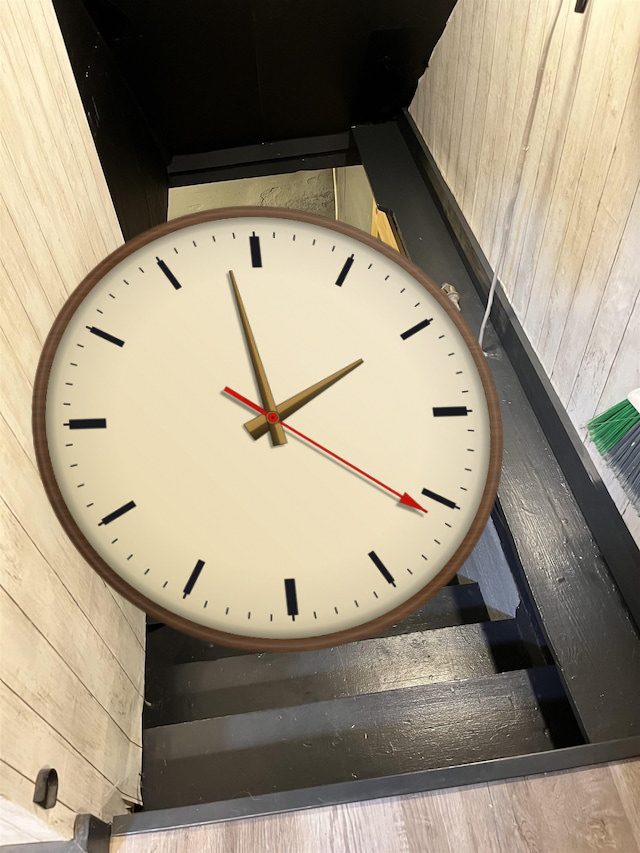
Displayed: 1h58m21s
